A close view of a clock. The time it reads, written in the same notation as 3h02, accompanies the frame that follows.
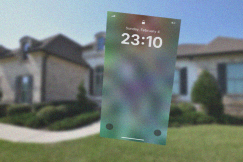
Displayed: 23h10
